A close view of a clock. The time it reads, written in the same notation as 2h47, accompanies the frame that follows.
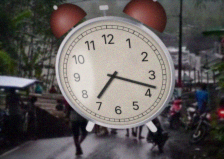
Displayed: 7h18
